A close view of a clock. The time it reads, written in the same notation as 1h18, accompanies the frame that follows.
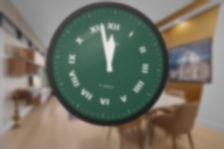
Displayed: 11h57
